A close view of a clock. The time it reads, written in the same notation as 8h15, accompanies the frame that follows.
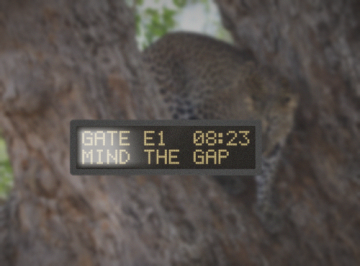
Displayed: 8h23
